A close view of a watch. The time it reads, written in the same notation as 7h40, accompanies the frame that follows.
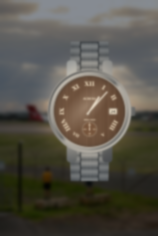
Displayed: 1h07
